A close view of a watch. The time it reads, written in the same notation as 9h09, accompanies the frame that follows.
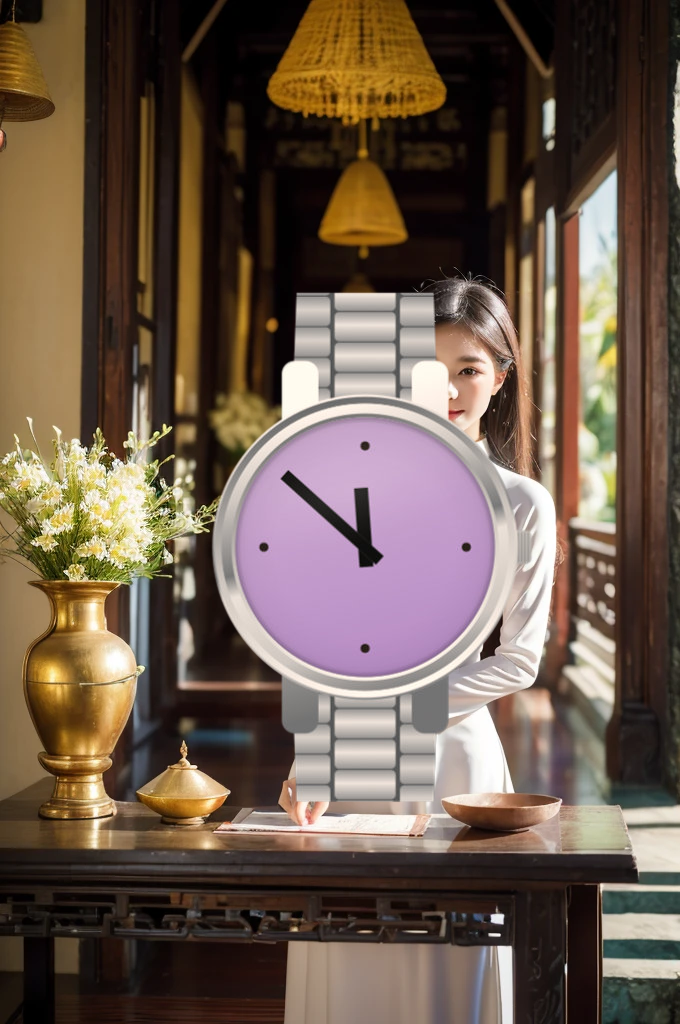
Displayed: 11h52
